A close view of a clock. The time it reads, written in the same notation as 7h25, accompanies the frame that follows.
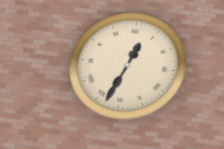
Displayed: 12h33
